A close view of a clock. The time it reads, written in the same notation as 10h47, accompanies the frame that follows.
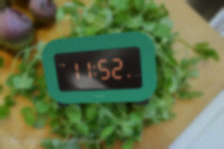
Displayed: 11h52
